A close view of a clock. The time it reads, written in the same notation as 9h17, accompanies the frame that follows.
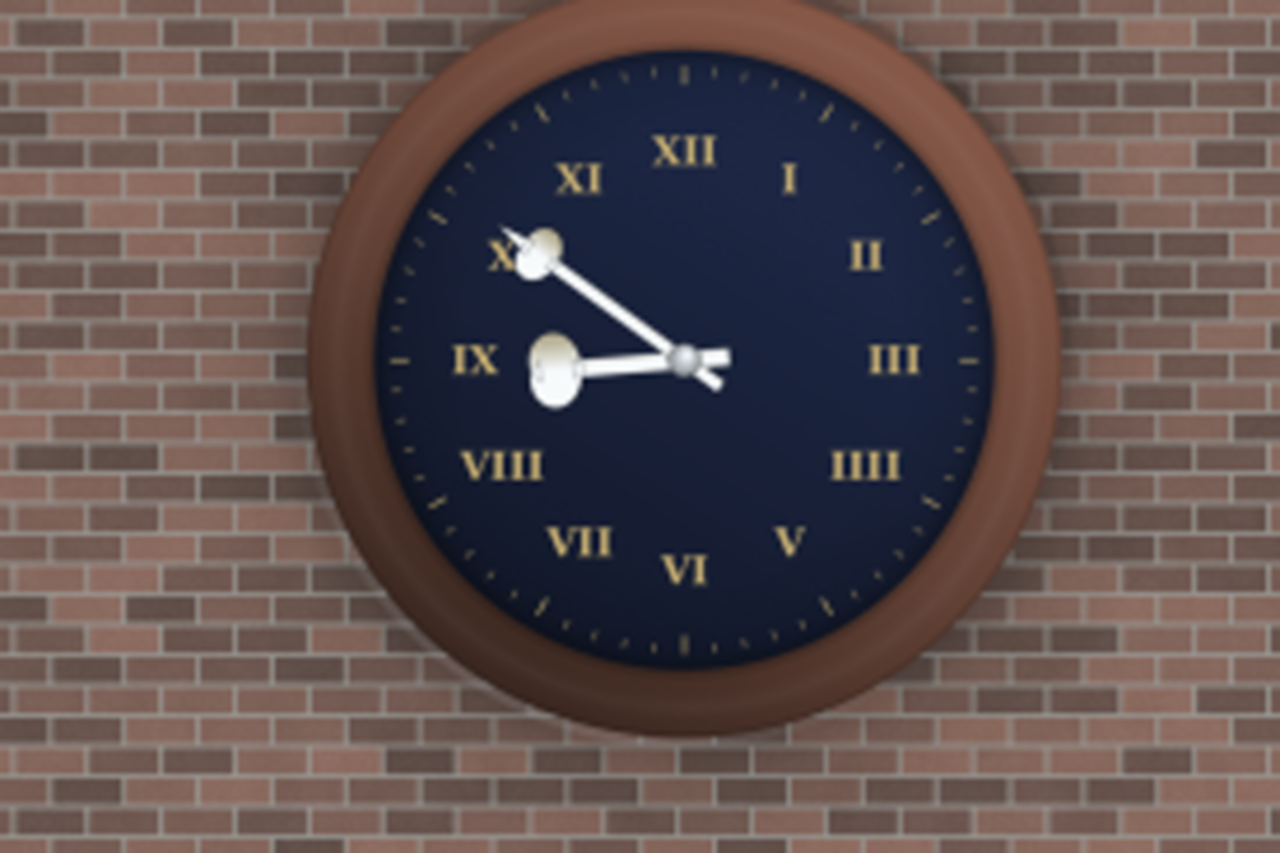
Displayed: 8h51
